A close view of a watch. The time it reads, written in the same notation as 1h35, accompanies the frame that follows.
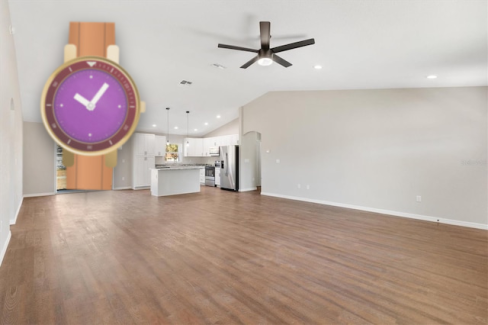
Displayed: 10h06
